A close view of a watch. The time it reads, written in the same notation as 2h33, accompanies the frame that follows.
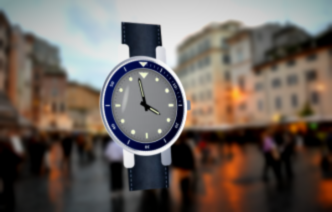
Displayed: 3h58
